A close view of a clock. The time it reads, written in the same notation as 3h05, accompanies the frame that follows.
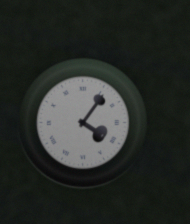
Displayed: 4h06
